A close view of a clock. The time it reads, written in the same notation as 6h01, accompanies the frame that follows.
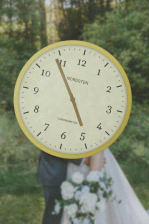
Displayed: 4h54
